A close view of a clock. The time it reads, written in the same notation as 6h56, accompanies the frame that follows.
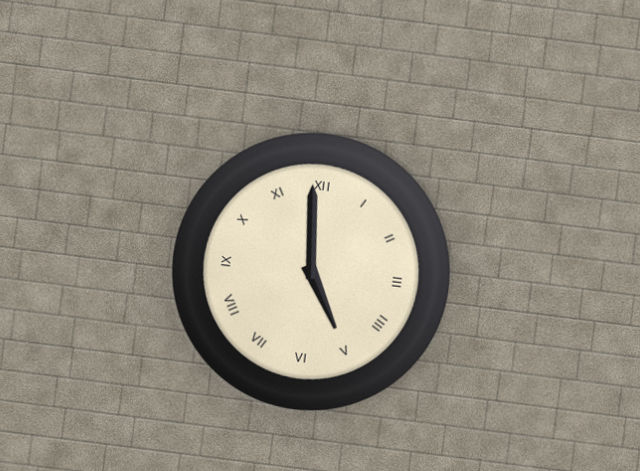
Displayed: 4h59
